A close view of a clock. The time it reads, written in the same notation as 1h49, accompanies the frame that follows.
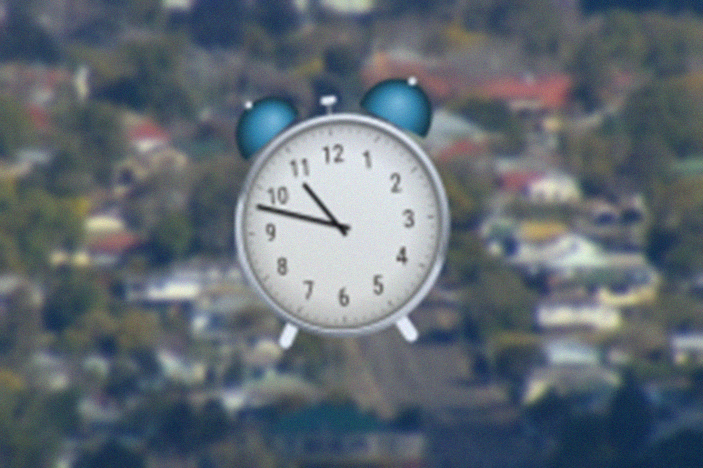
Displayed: 10h48
